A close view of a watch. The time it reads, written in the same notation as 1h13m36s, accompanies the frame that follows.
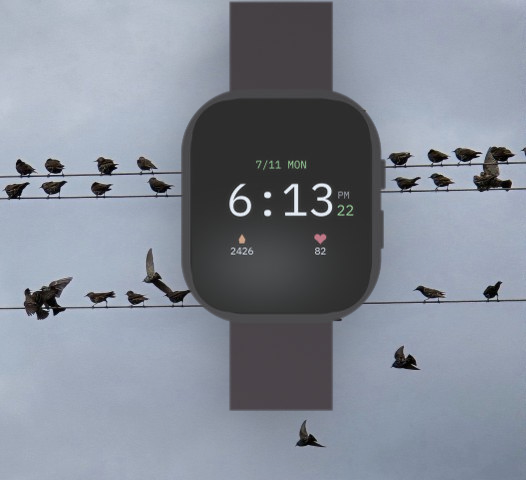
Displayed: 6h13m22s
